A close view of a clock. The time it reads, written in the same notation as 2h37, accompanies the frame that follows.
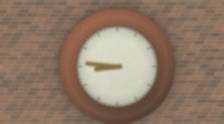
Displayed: 8h46
